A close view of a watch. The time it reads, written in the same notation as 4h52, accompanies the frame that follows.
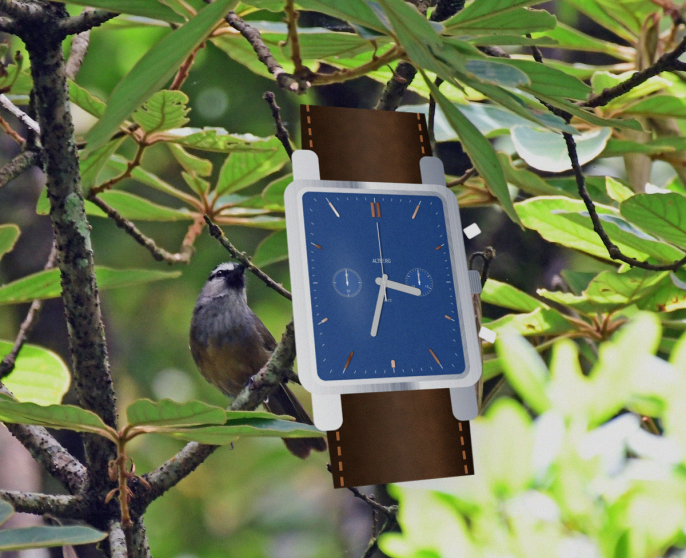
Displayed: 3h33
